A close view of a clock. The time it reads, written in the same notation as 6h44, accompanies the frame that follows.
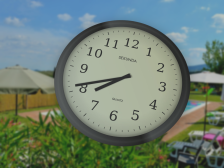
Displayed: 7h41
